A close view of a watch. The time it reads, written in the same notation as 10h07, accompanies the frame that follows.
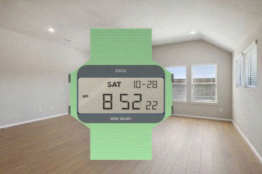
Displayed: 8h52
